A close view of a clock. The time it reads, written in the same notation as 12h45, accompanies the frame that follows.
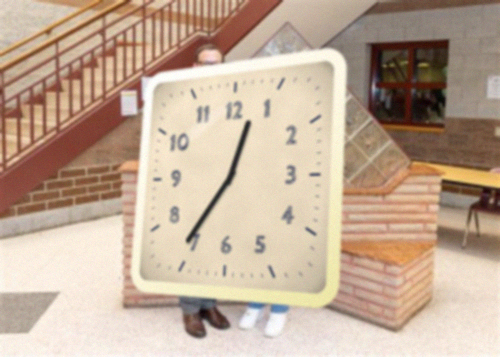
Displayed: 12h36
